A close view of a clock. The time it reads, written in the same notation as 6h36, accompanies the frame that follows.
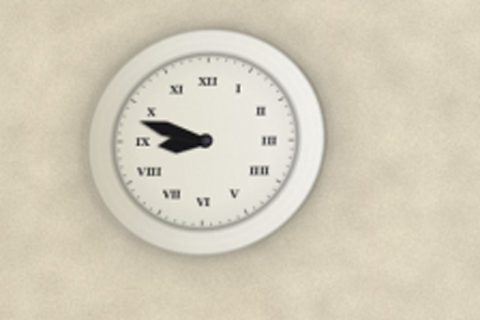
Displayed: 8h48
